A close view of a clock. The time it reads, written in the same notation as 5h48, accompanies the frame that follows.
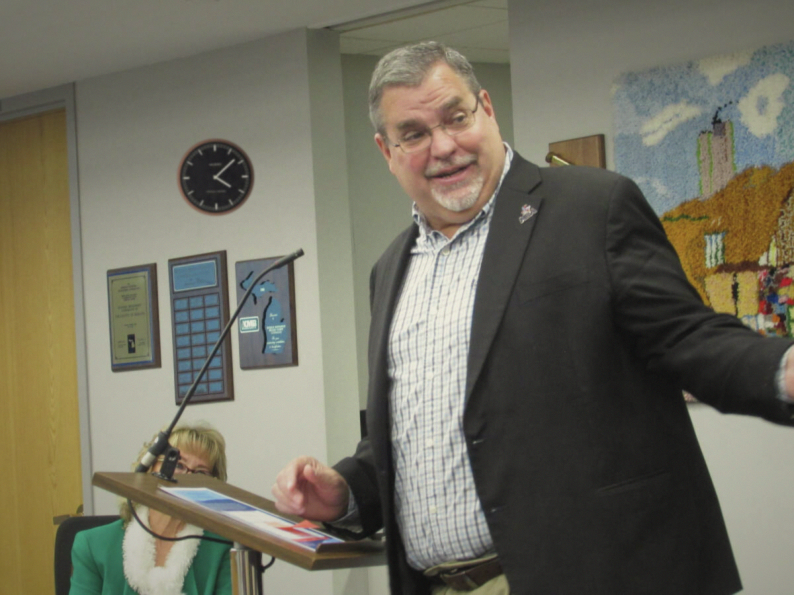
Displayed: 4h08
